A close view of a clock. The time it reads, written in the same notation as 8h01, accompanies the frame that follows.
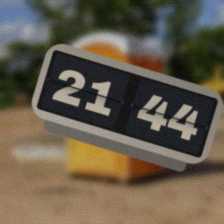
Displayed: 21h44
